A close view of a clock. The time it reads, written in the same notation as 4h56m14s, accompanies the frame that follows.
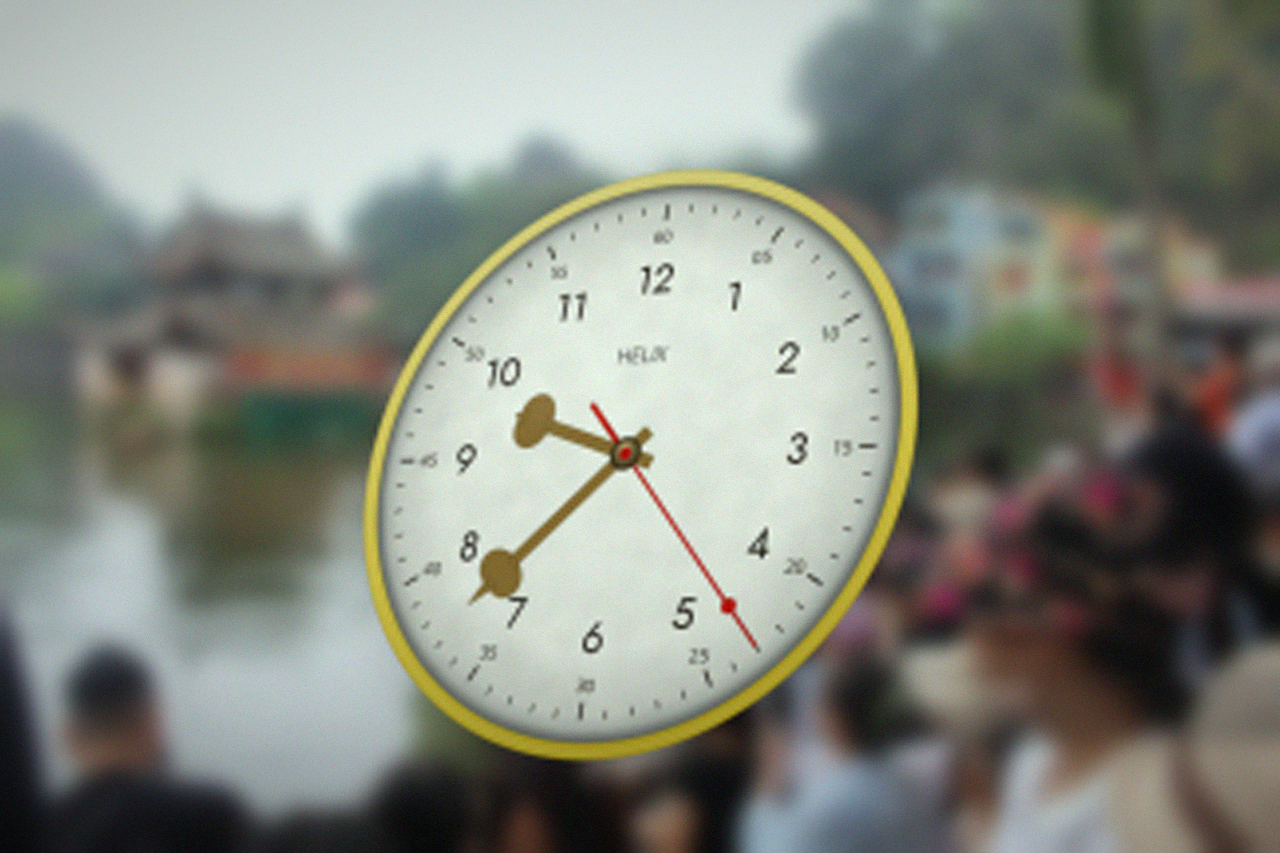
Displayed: 9h37m23s
